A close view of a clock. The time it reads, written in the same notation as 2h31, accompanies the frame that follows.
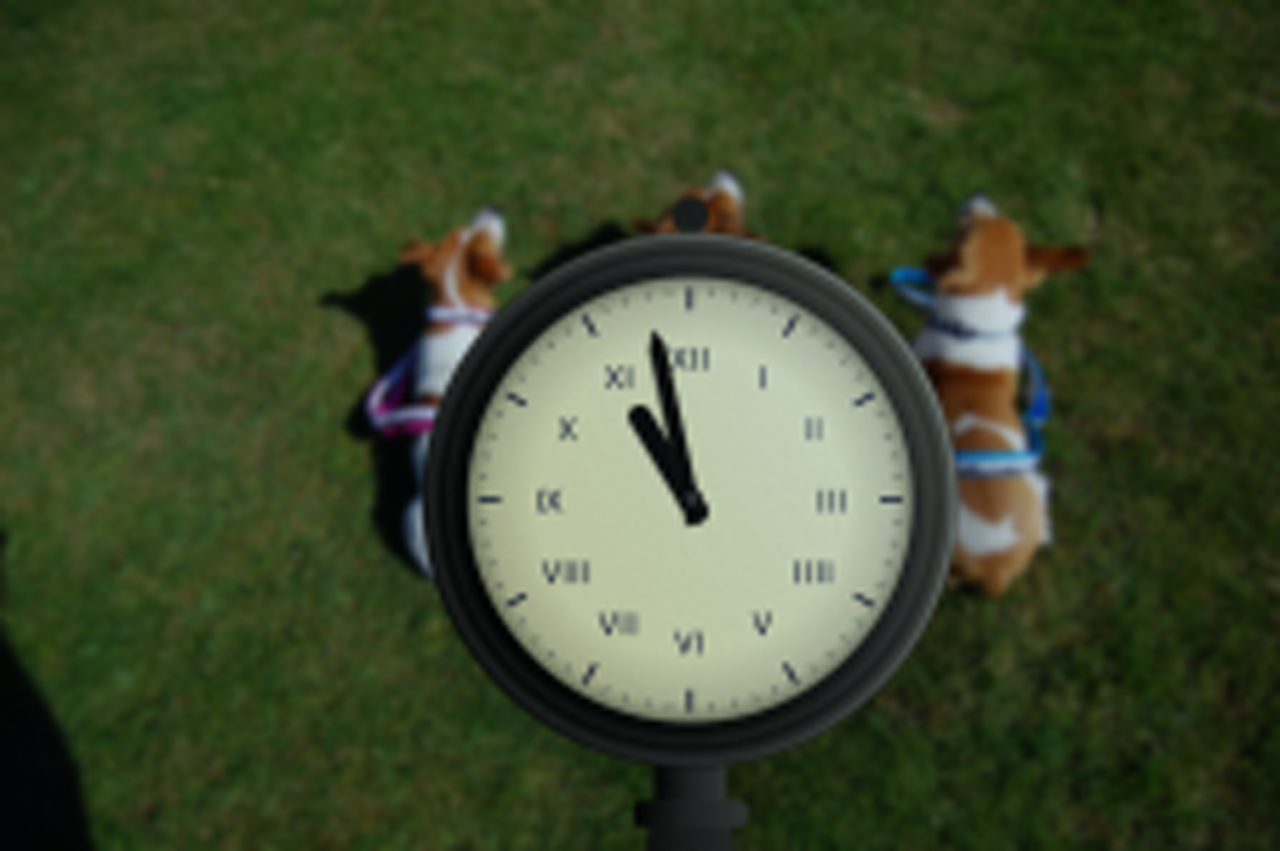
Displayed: 10h58
